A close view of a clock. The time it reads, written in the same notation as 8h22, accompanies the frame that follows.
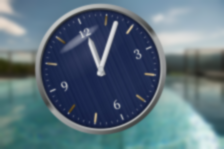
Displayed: 12h07
